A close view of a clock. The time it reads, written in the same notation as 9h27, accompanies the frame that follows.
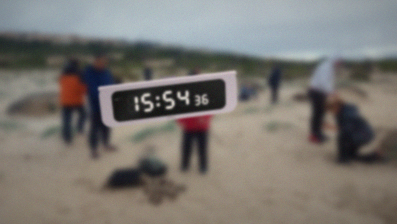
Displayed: 15h54
